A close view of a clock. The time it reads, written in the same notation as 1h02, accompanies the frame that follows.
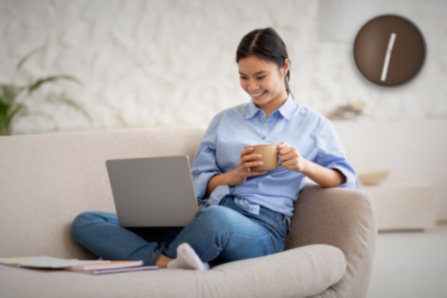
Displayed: 12h32
